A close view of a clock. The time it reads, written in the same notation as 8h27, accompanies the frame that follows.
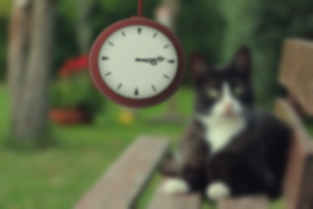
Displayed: 3h14
